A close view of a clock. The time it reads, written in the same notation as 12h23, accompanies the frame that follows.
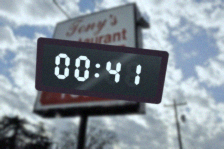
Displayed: 0h41
